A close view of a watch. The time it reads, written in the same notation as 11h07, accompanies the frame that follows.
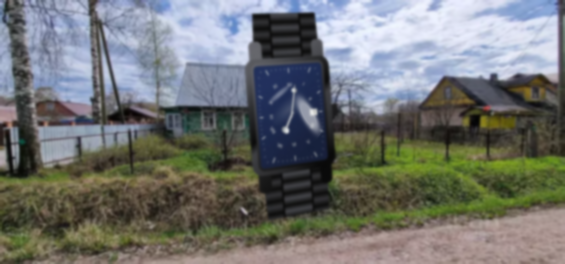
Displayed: 7h02
